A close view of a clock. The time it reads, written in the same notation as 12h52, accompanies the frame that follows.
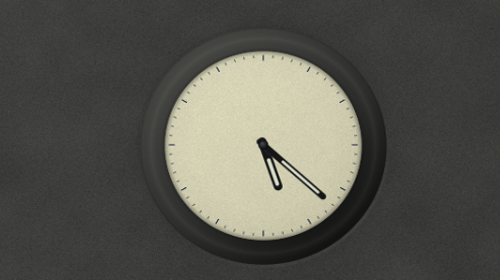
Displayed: 5h22
